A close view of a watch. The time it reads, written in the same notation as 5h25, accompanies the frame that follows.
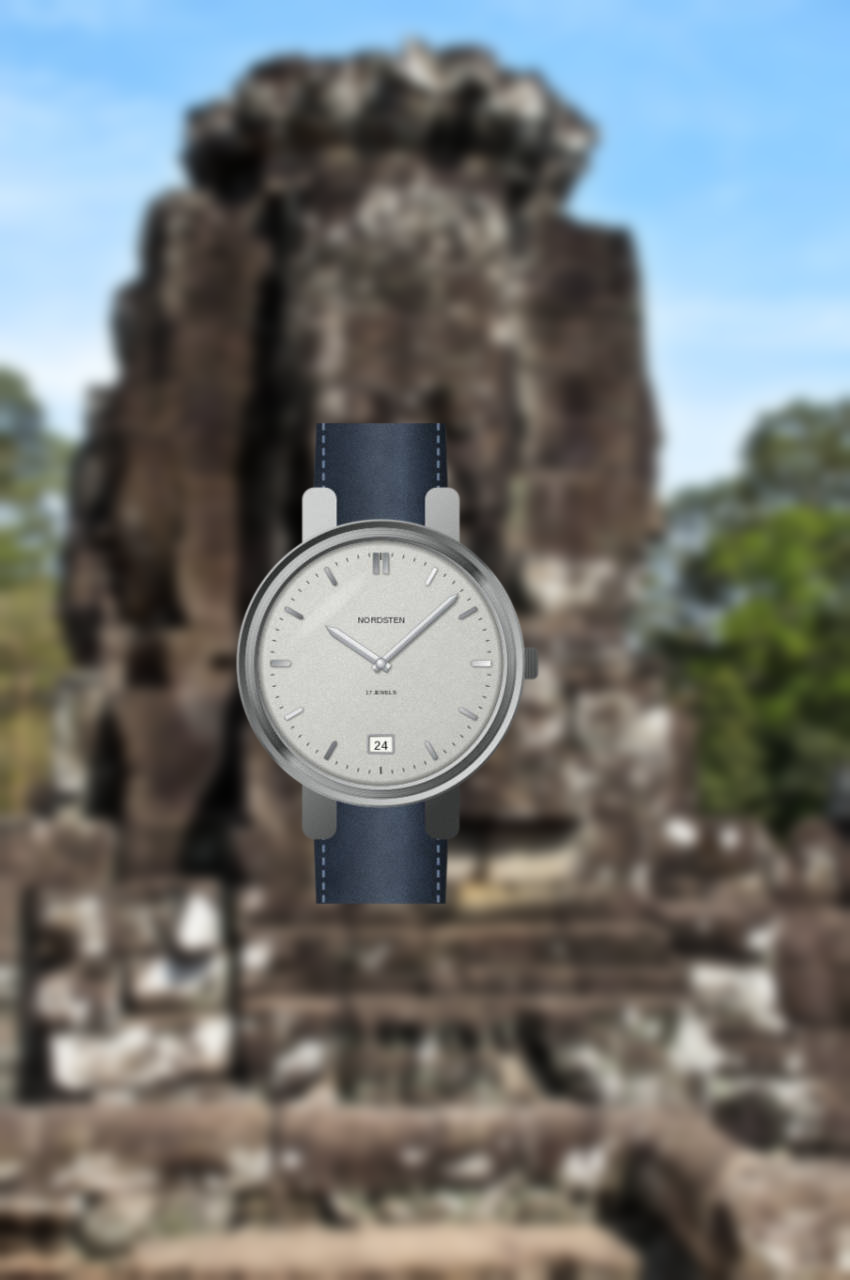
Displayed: 10h08
